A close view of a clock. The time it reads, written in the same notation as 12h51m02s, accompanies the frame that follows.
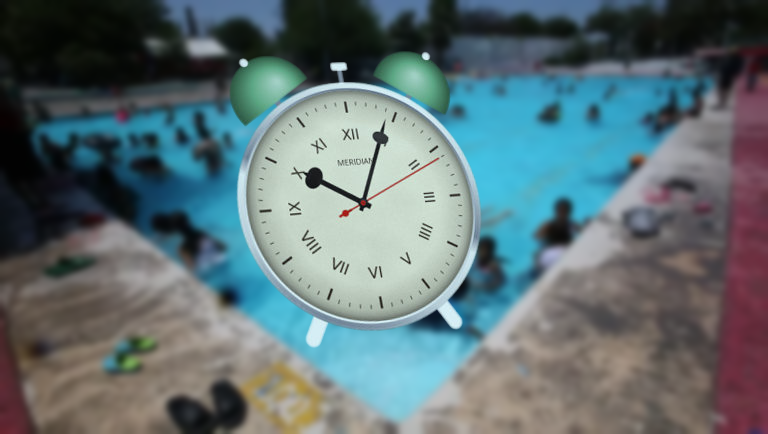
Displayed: 10h04m11s
